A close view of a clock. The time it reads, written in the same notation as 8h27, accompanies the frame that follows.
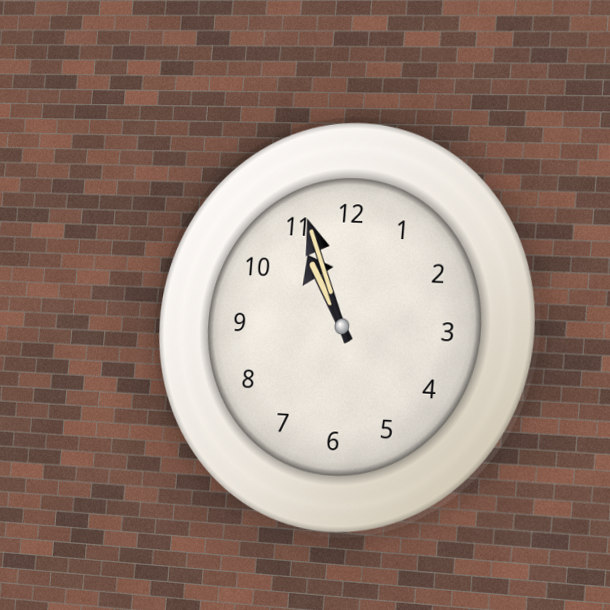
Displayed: 10h56
